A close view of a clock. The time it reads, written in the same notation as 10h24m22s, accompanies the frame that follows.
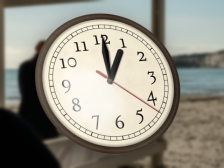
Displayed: 1h00m22s
